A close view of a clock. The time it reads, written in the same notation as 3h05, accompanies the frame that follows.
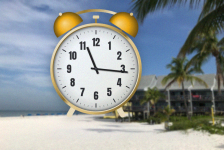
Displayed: 11h16
